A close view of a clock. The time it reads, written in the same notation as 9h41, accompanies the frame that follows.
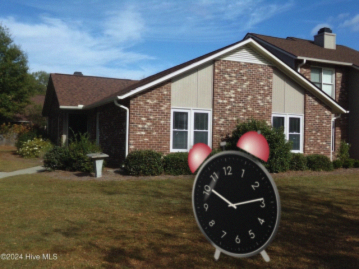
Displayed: 10h14
